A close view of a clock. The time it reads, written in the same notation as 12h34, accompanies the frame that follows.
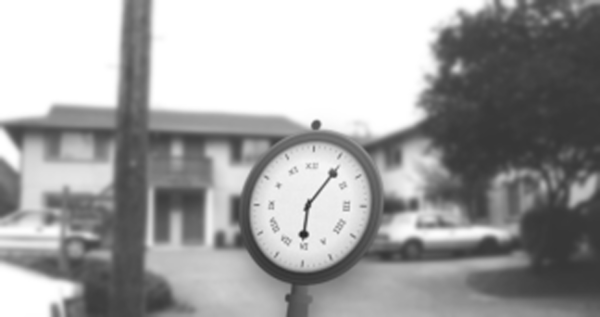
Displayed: 6h06
